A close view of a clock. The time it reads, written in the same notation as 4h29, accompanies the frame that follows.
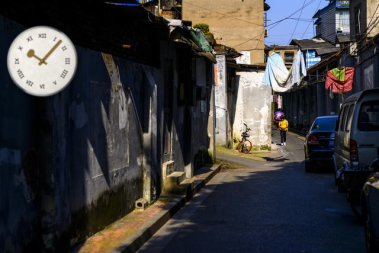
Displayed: 10h07
